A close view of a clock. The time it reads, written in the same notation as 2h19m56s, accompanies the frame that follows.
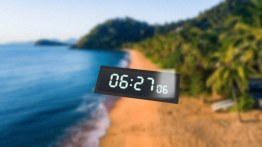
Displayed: 6h27m06s
